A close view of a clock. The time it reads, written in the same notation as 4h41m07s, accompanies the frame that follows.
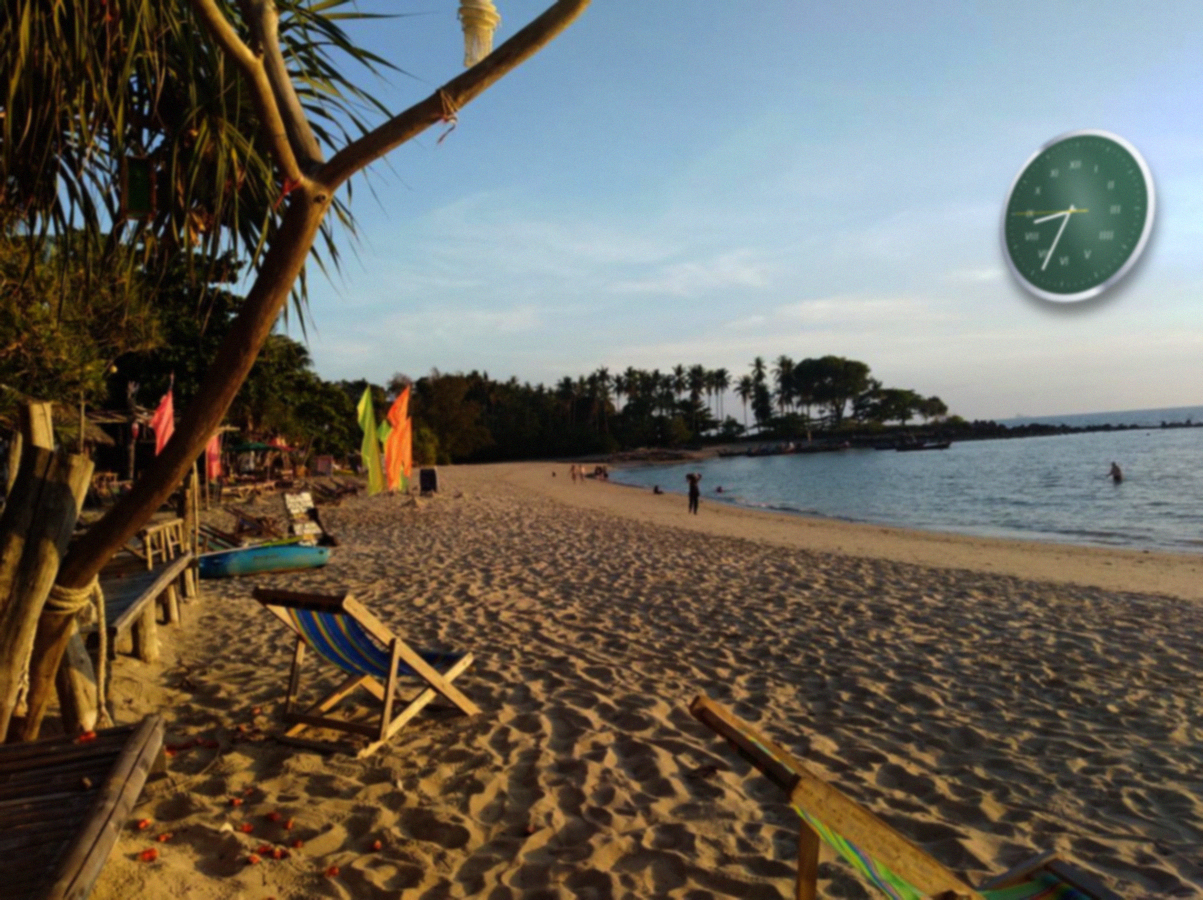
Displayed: 8h33m45s
